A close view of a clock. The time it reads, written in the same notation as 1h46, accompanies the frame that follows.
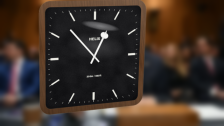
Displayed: 12h53
